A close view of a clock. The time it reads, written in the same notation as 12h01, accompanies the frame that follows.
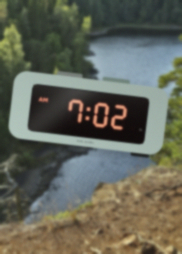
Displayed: 7h02
